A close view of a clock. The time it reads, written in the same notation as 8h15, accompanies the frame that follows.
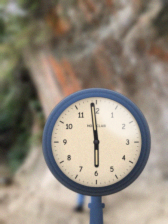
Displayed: 5h59
